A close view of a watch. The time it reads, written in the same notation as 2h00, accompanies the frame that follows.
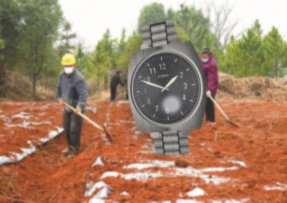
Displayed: 1h49
